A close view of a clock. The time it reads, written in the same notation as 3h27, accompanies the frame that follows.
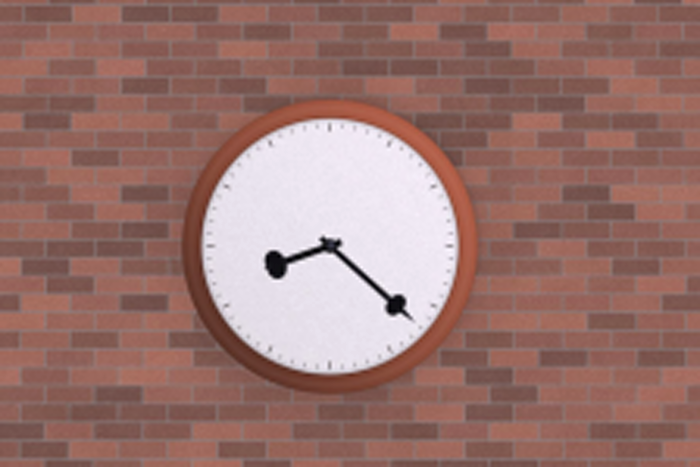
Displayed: 8h22
